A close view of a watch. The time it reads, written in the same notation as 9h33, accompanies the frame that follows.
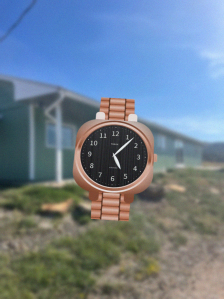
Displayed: 5h07
